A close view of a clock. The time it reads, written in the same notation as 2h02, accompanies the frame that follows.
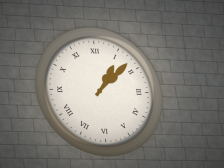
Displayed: 1h08
